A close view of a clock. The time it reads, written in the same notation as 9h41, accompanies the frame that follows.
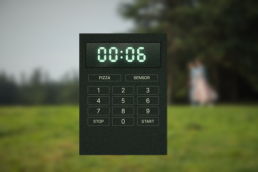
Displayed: 0h06
